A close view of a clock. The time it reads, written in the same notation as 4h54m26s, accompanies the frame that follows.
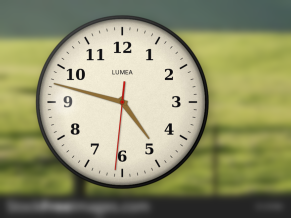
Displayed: 4h47m31s
